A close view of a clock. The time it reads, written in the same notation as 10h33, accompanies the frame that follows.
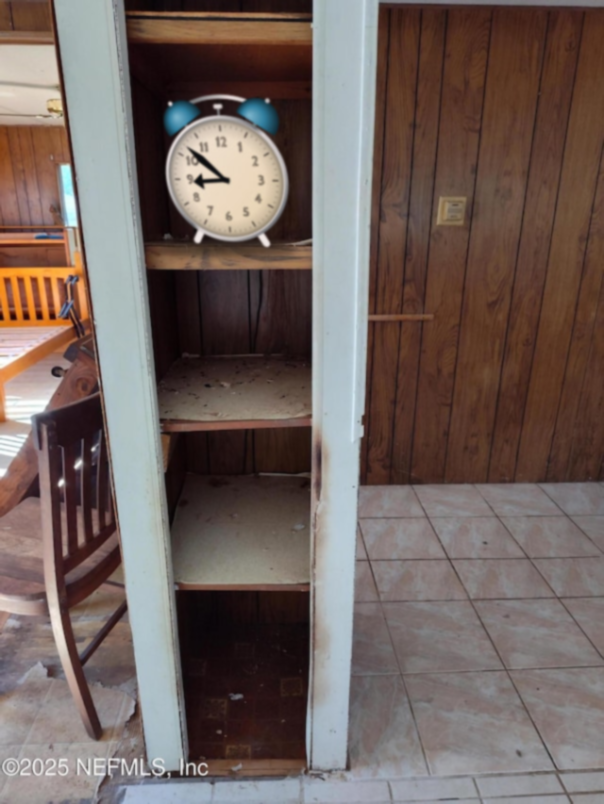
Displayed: 8h52
